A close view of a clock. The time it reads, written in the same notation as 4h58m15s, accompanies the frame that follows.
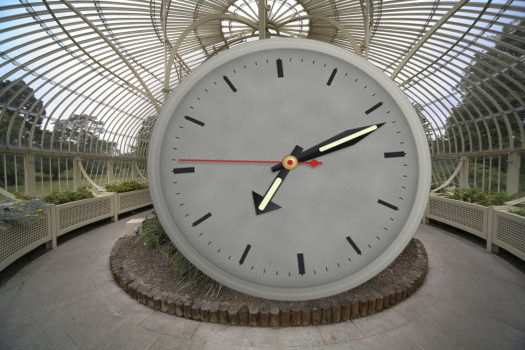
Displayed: 7h11m46s
